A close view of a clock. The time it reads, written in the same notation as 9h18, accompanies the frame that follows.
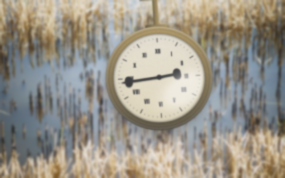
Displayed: 2h44
